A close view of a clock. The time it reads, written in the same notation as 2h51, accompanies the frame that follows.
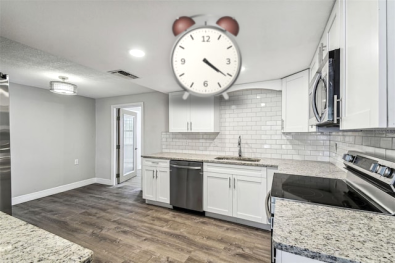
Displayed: 4h21
